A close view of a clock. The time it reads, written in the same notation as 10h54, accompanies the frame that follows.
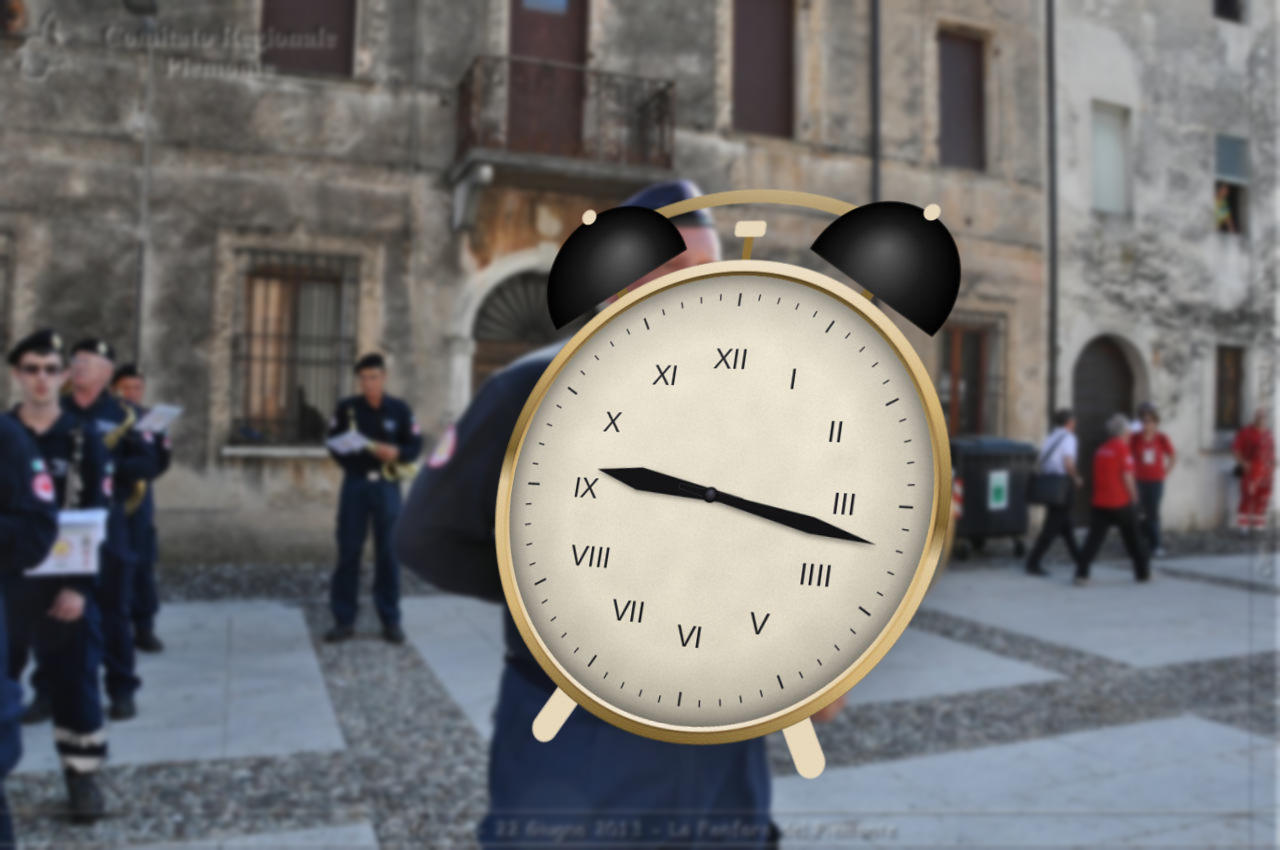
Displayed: 9h17
